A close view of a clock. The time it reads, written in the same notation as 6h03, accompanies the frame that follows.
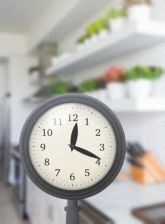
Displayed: 12h19
